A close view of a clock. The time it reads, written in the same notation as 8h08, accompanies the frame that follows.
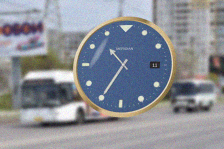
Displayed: 10h35
